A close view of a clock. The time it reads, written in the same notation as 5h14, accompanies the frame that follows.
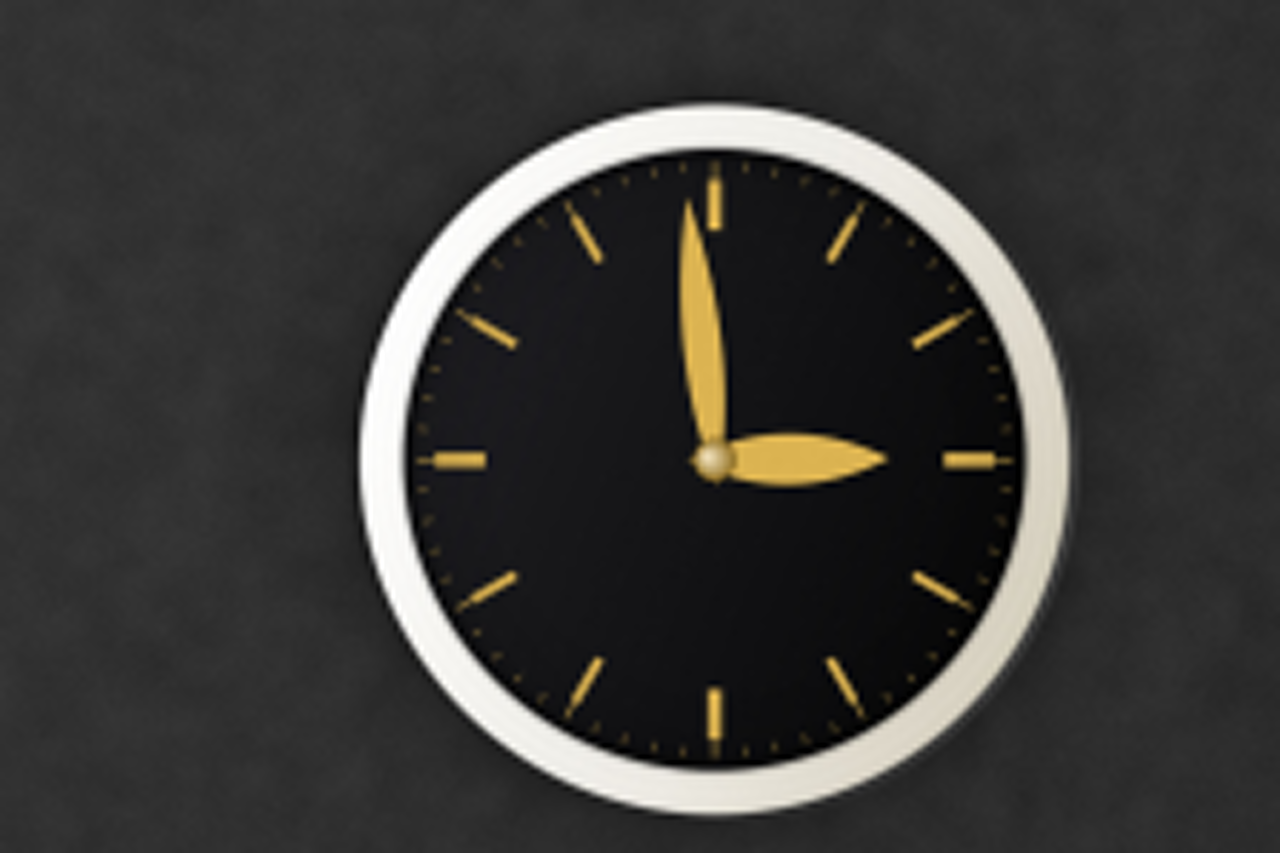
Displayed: 2h59
